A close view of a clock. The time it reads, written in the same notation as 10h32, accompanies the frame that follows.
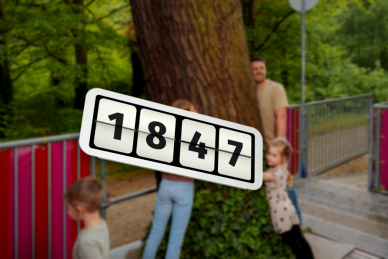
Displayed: 18h47
